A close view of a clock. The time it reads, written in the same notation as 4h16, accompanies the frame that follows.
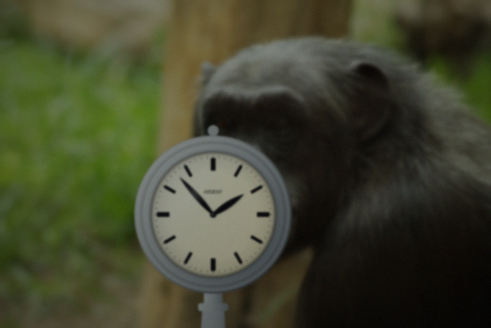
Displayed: 1h53
